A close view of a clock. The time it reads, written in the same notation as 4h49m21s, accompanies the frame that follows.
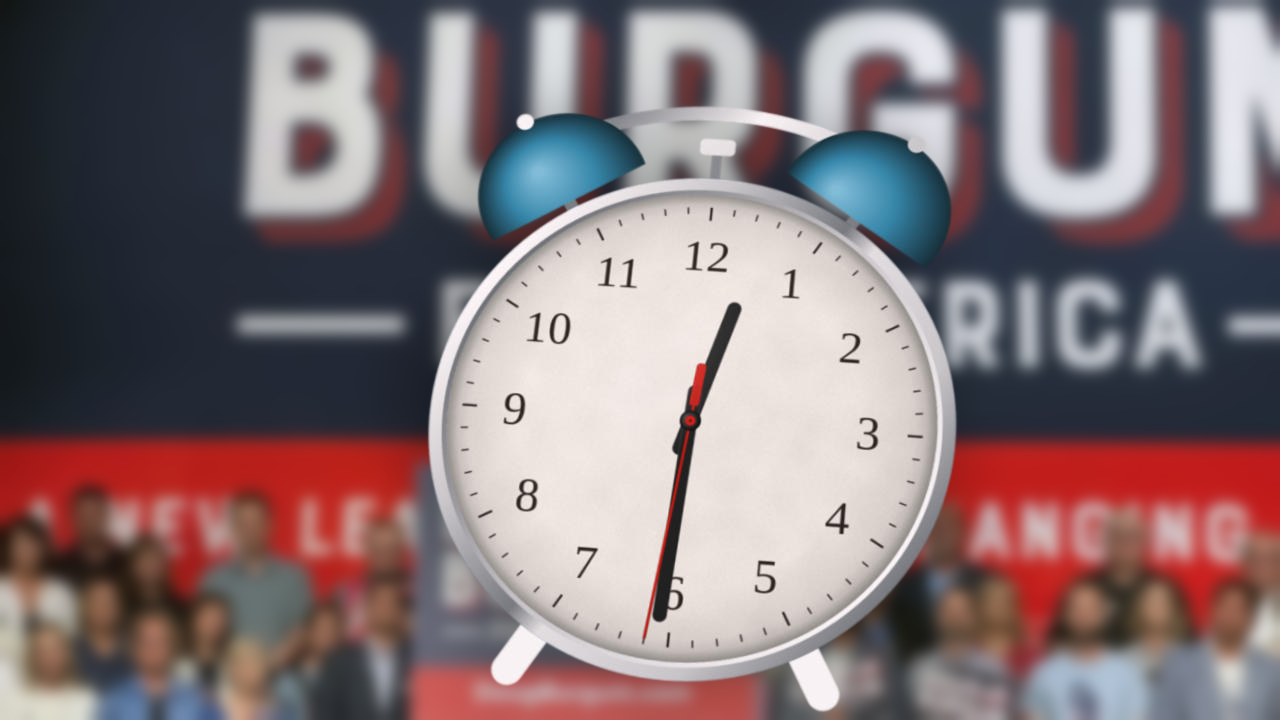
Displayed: 12h30m31s
